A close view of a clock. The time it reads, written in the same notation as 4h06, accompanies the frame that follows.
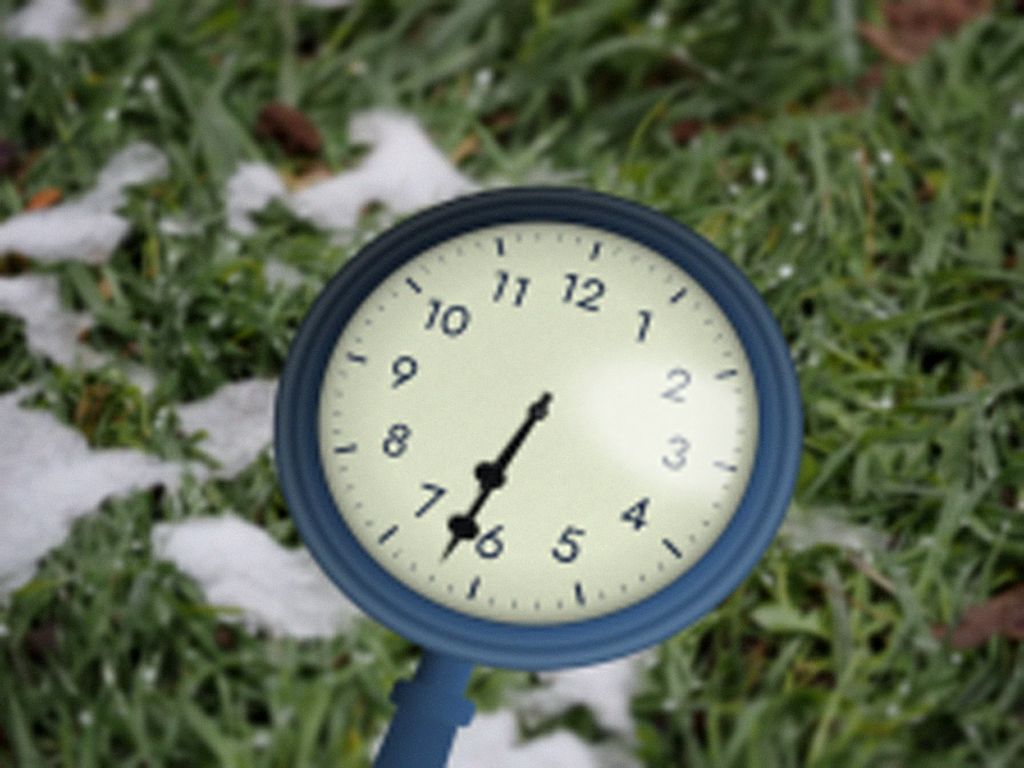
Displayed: 6h32
